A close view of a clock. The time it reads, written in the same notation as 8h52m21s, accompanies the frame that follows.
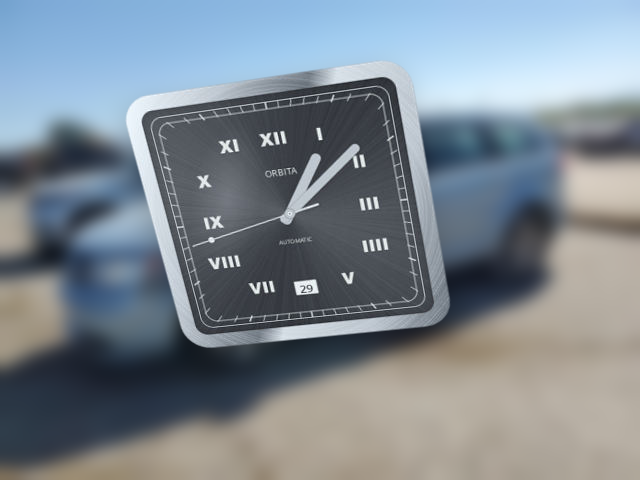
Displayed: 1h08m43s
